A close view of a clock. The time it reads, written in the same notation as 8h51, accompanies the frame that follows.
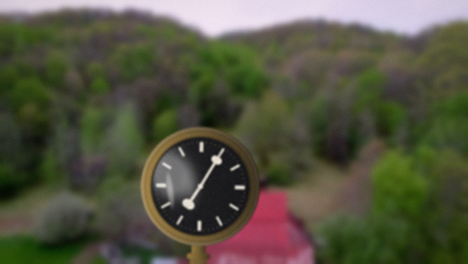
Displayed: 7h05
